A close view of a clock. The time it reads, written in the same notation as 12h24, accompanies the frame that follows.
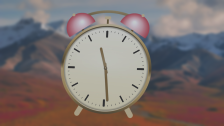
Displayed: 11h29
